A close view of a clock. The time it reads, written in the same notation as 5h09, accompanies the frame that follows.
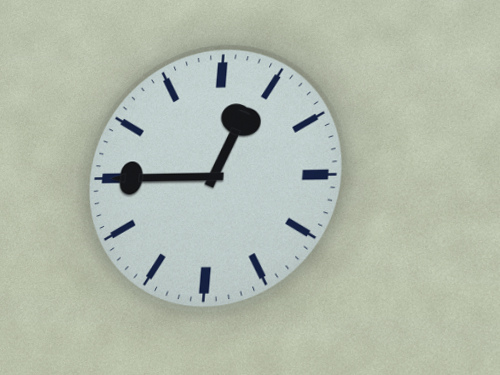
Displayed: 12h45
